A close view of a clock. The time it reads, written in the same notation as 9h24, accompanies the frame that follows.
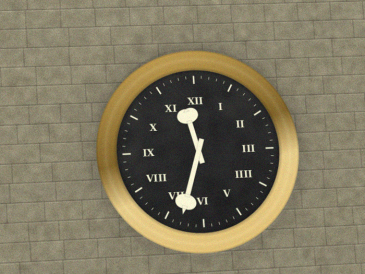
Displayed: 11h33
